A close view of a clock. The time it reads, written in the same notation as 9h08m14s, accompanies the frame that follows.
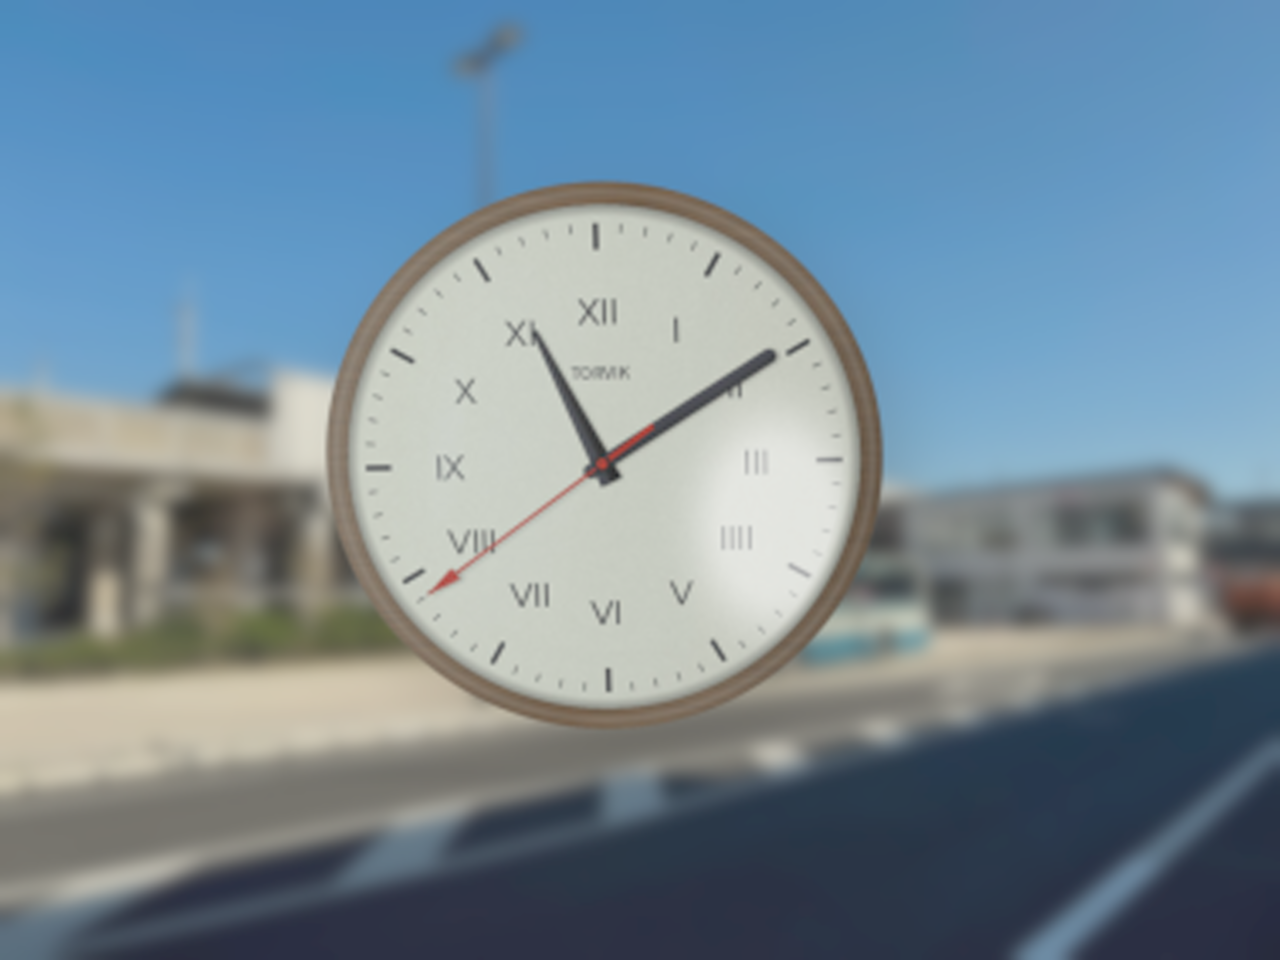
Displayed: 11h09m39s
